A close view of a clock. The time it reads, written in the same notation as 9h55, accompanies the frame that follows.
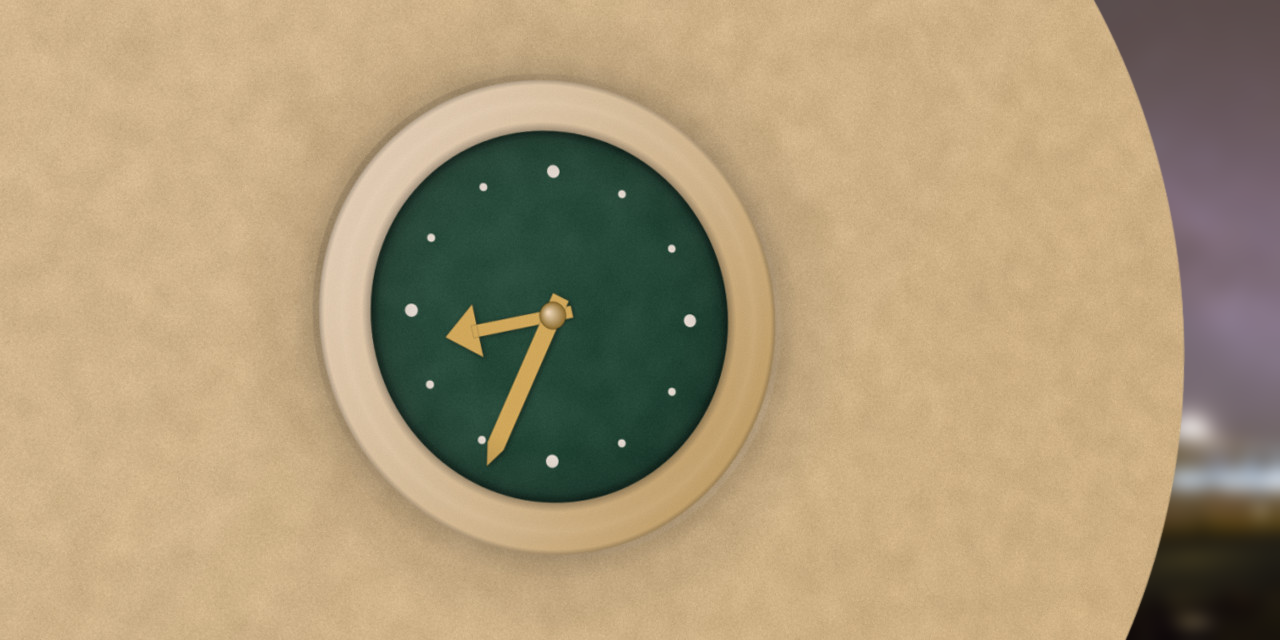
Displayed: 8h34
